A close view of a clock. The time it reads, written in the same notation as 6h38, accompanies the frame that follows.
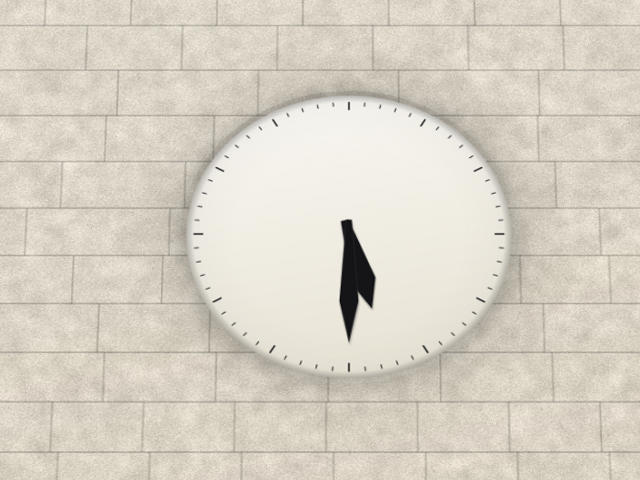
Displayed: 5h30
